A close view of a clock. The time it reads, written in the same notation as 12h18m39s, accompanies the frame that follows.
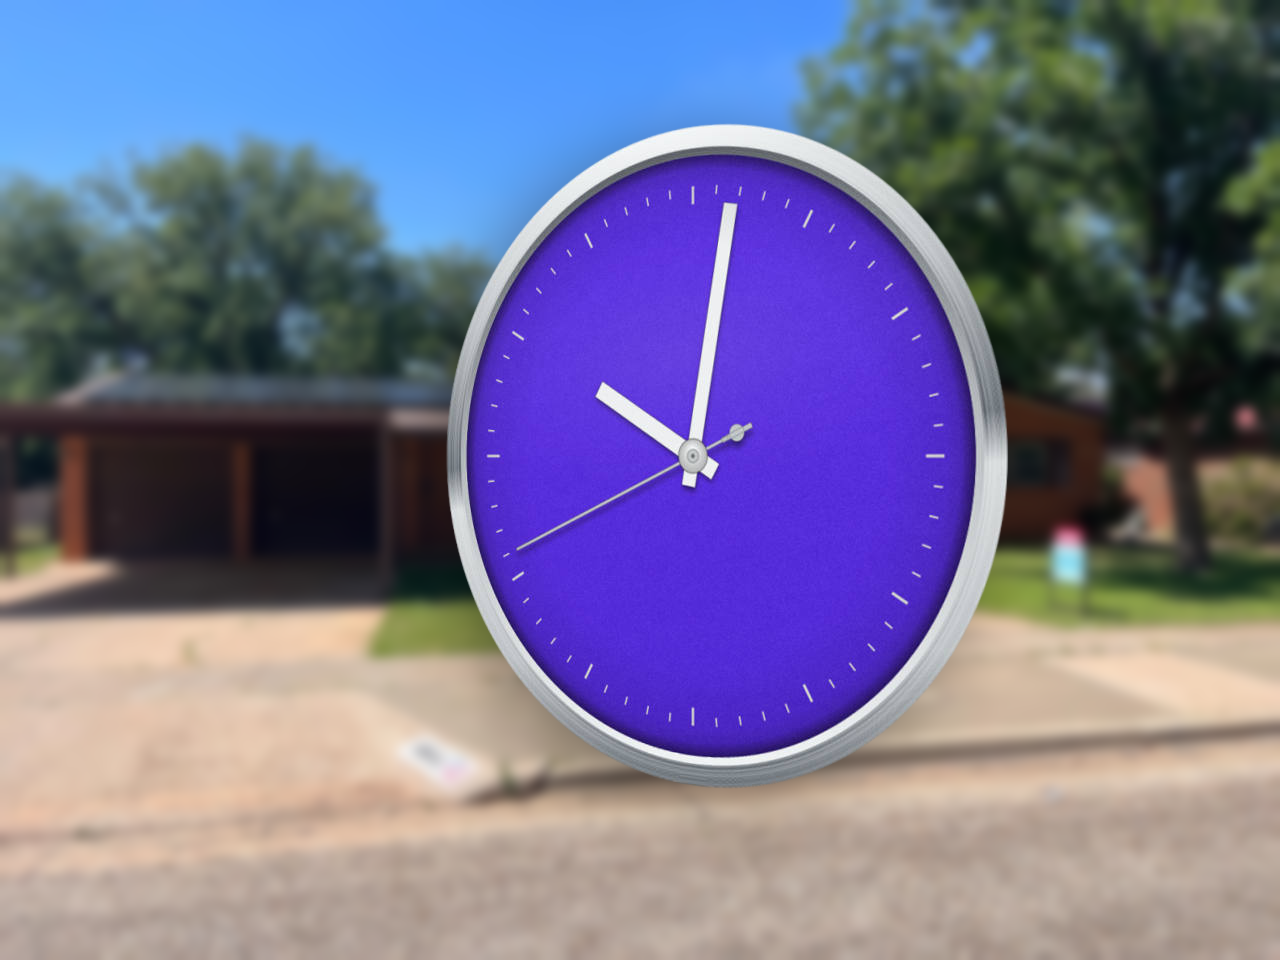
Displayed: 10h01m41s
